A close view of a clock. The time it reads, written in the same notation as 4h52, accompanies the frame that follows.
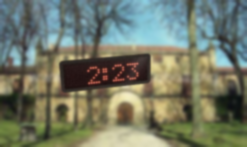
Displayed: 2h23
